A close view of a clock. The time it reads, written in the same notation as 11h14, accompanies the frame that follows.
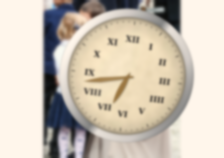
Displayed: 6h43
